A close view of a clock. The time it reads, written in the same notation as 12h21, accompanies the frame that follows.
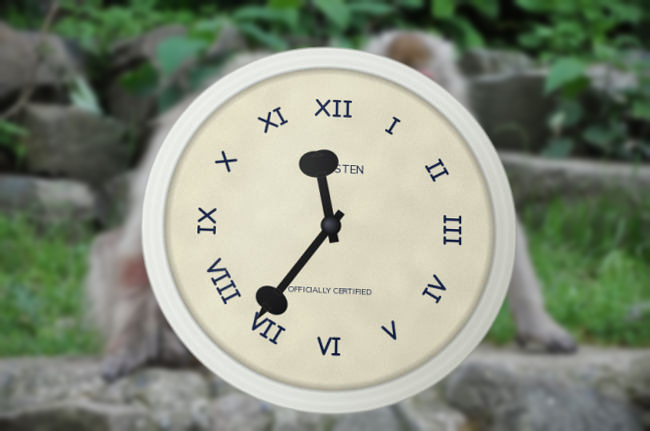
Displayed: 11h36
